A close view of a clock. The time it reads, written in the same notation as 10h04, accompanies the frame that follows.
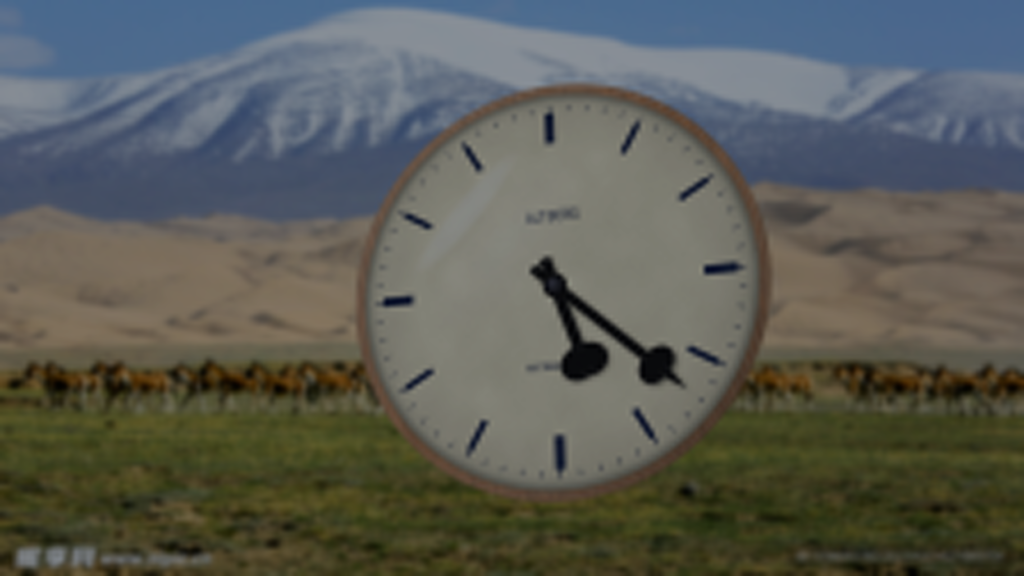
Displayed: 5h22
